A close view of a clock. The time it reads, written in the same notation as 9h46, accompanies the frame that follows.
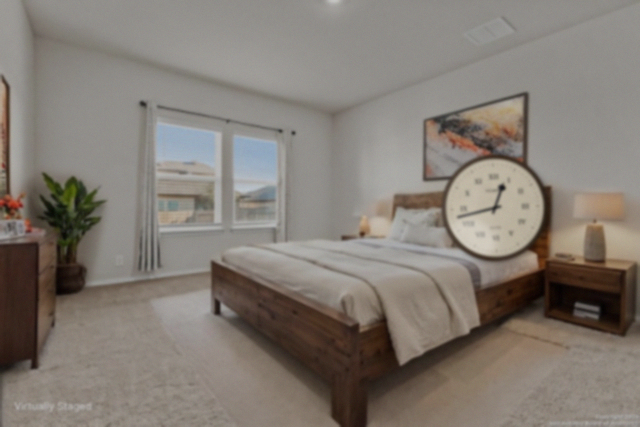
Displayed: 12h43
